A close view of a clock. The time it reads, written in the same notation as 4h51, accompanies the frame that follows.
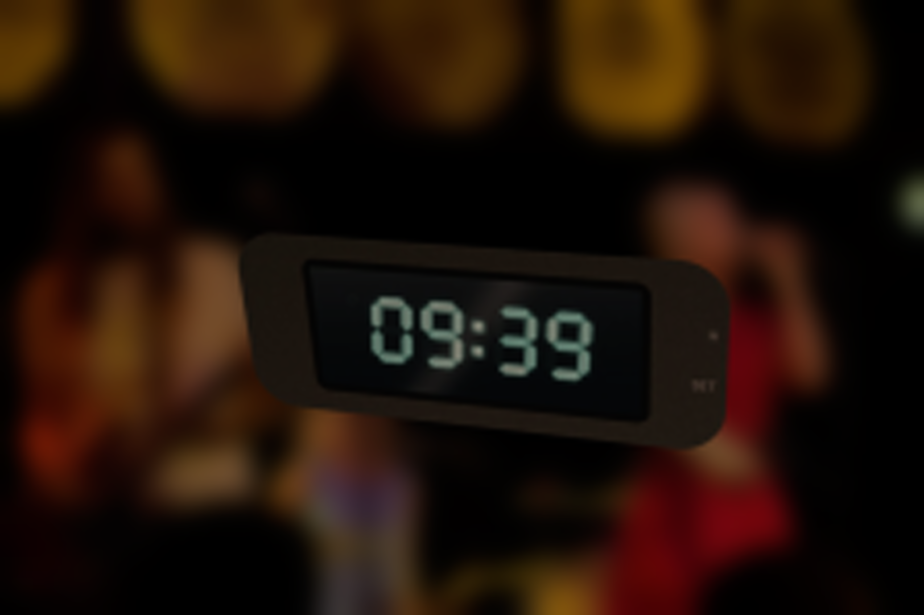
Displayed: 9h39
